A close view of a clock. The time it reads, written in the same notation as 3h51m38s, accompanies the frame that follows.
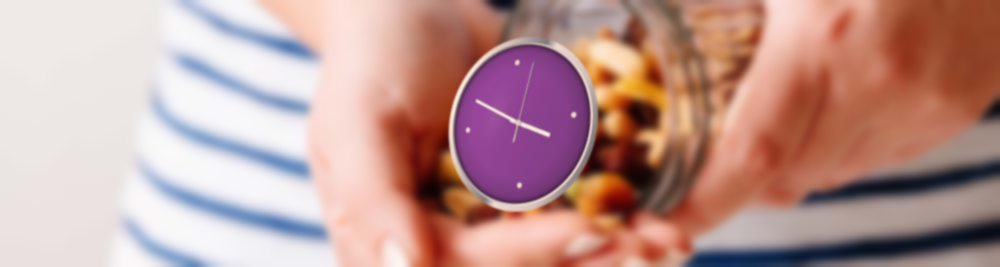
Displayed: 3h50m03s
